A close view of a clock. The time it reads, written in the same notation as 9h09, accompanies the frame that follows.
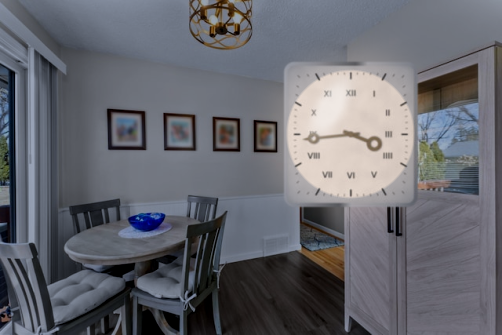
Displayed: 3h44
